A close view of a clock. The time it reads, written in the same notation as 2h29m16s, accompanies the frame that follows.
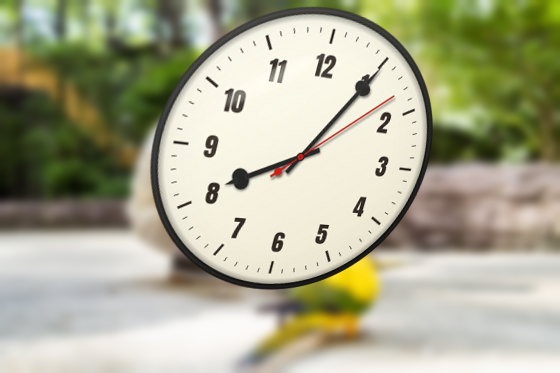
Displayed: 8h05m08s
